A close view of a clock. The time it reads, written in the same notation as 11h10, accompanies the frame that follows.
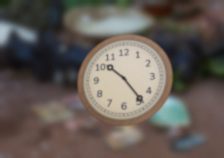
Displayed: 10h24
